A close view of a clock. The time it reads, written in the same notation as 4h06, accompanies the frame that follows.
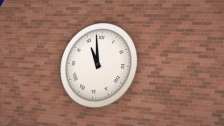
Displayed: 10h58
